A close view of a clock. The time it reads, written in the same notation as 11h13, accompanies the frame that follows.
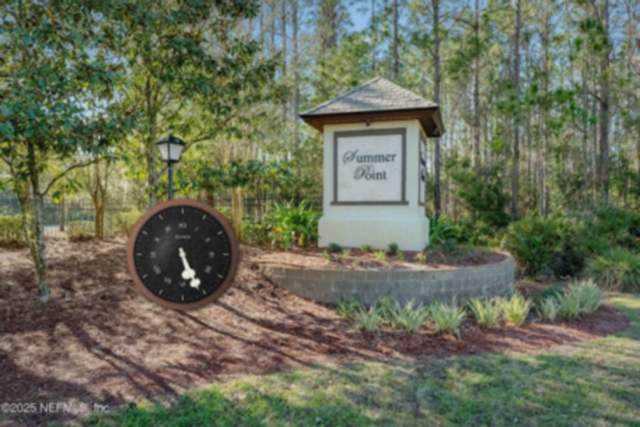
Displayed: 5h26
